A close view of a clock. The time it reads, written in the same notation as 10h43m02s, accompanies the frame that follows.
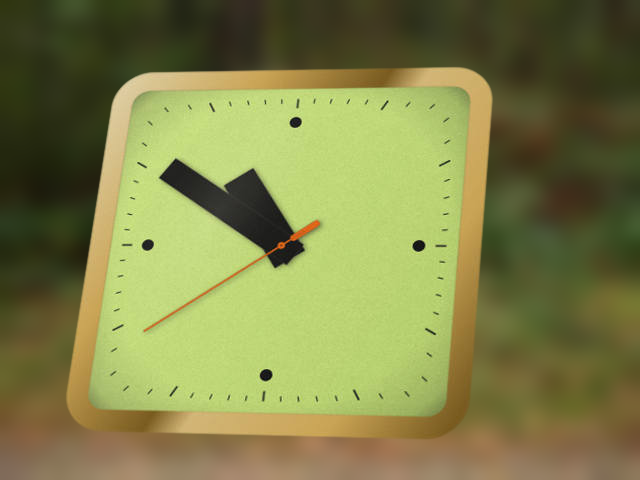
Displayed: 10h50m39s
